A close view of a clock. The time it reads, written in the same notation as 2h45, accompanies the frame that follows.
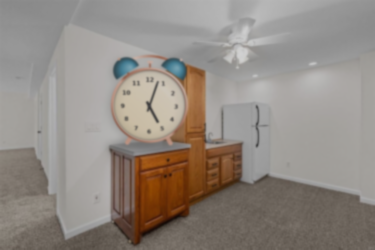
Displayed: 5h03
